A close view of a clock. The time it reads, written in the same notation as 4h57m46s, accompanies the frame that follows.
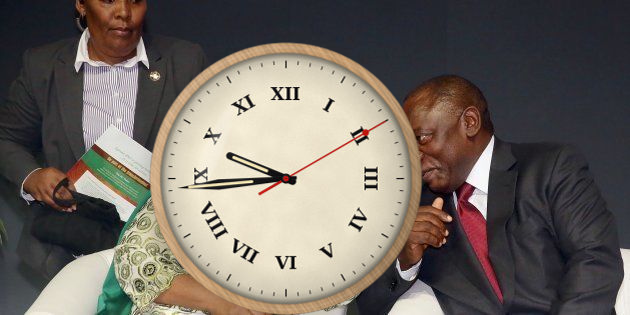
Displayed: 9h44m10s
